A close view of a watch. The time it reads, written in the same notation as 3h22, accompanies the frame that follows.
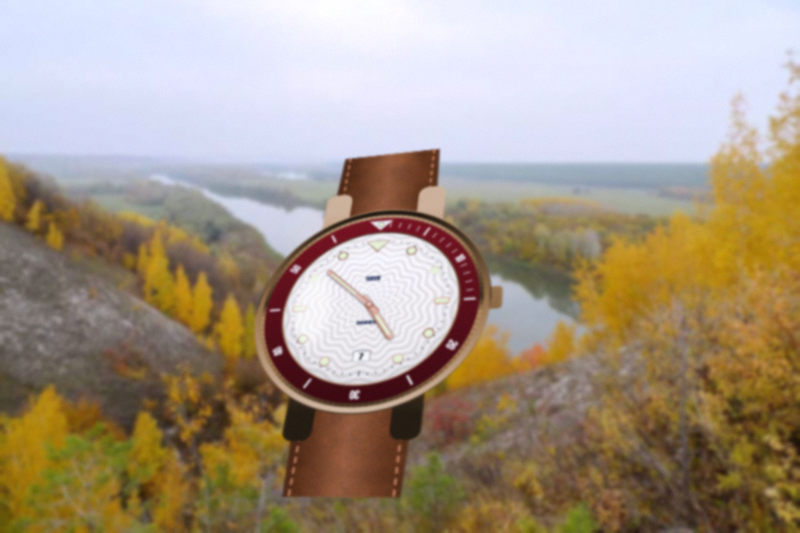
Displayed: 4h52
